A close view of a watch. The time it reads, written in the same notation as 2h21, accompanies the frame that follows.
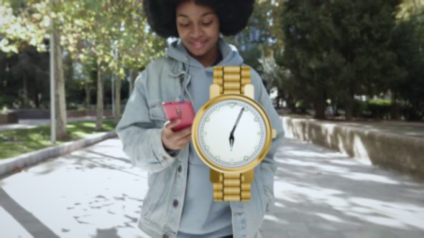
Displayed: 6h04
